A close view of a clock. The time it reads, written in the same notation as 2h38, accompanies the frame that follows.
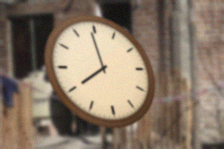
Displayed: 7h59
